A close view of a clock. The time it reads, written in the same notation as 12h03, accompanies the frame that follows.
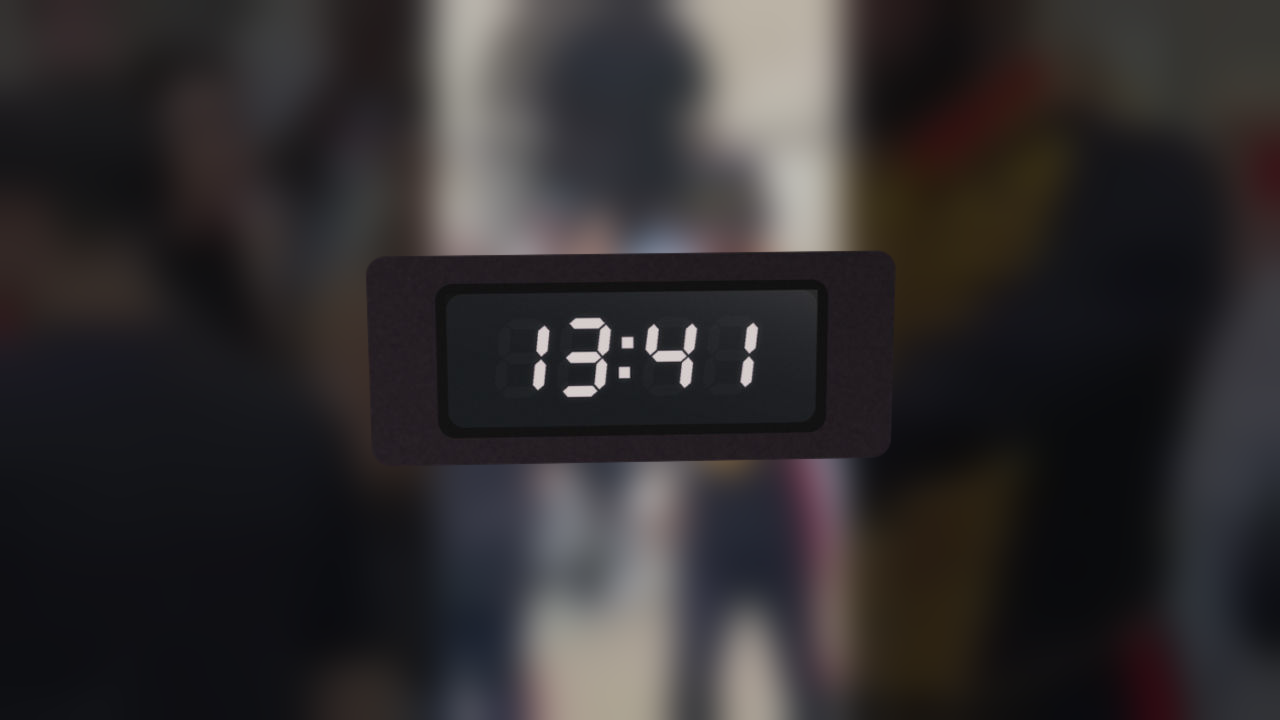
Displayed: 13h41
